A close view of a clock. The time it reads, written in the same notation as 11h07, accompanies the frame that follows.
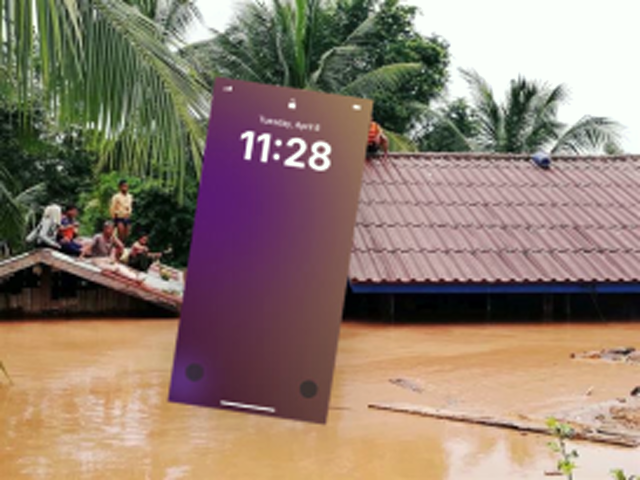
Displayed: 11h28
